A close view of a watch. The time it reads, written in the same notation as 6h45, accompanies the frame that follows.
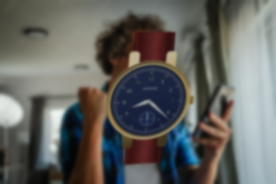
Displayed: 8h22
